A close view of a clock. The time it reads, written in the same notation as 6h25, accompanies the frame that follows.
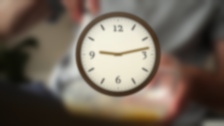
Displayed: 9h13
